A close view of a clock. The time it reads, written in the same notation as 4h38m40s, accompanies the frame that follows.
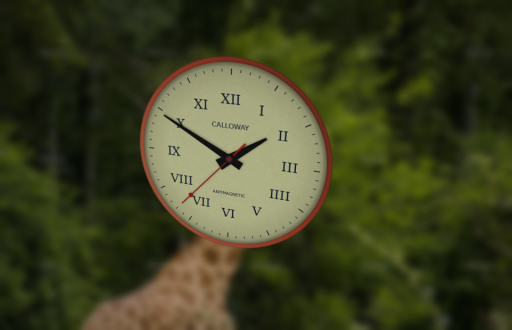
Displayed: 1h49m37s
